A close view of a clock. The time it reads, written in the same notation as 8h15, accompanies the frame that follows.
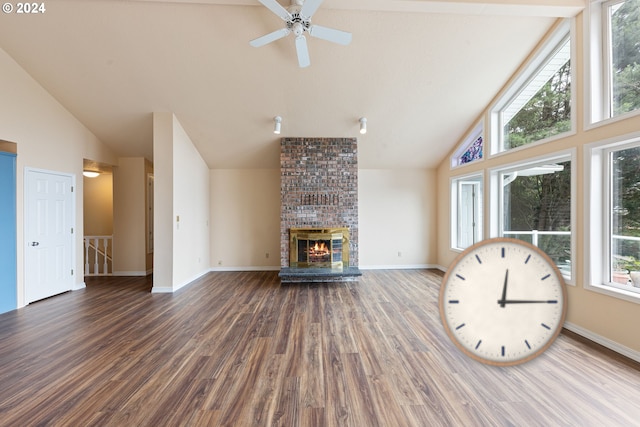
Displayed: 12h15
